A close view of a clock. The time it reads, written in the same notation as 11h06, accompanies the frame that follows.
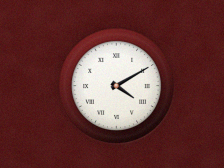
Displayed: 4h10
